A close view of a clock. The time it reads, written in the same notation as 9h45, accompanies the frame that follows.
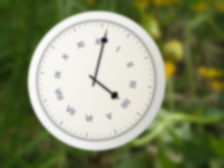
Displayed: 4h01
